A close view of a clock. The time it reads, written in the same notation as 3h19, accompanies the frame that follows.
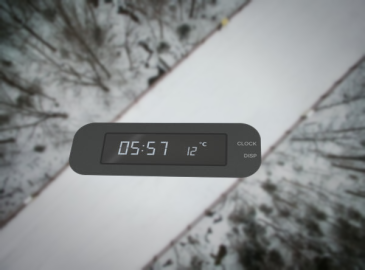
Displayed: 5h57
